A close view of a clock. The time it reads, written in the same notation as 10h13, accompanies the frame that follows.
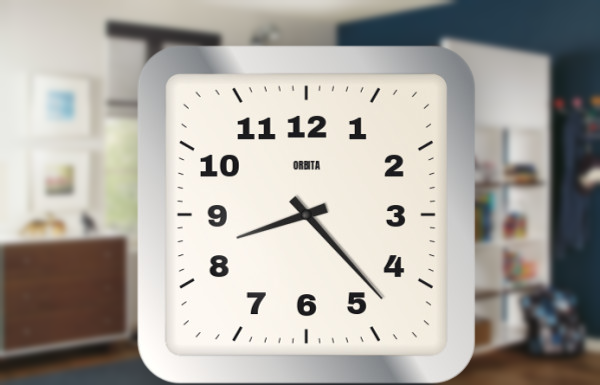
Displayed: 8h23
